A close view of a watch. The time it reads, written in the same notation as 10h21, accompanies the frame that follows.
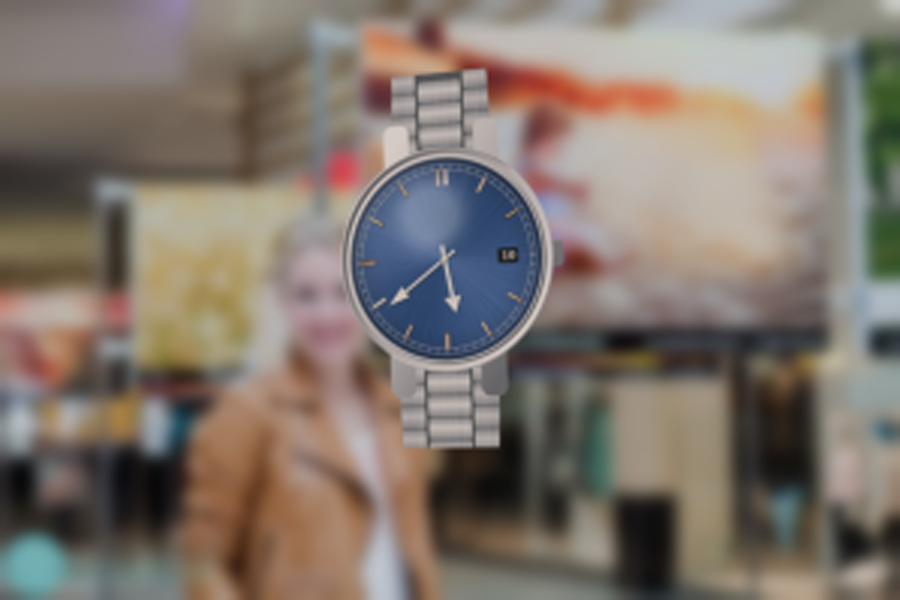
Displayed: 5h39
